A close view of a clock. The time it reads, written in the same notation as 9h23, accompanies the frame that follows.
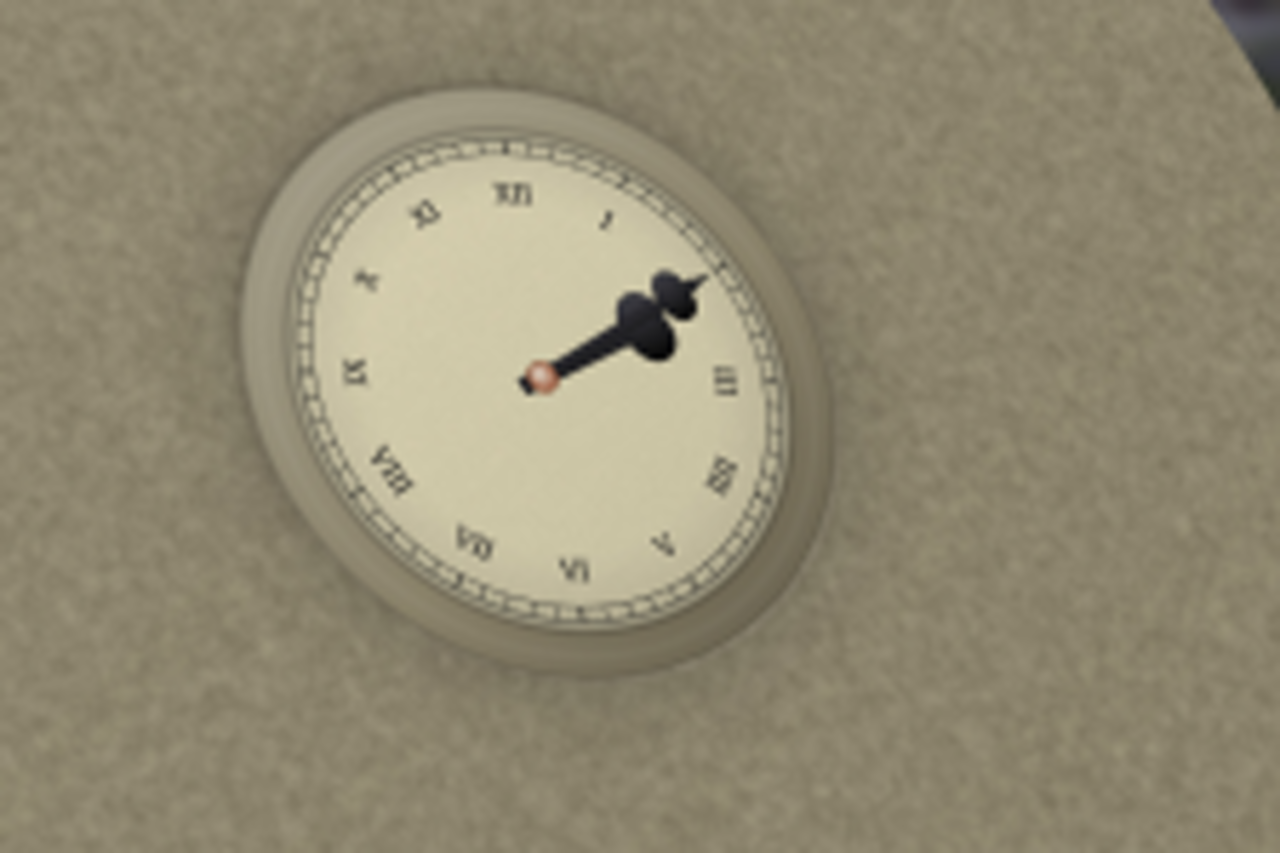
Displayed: 2h10
